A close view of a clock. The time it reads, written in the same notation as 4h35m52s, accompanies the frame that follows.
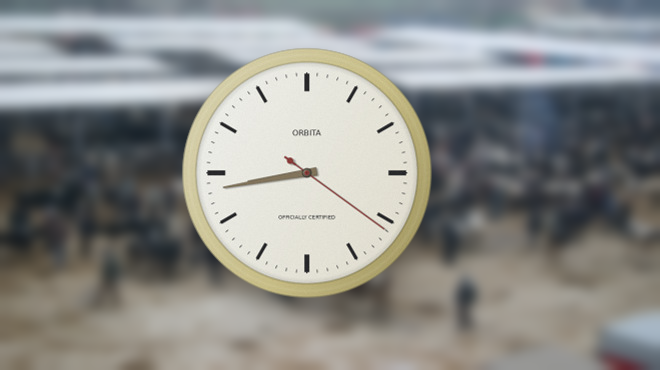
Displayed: 8h43m21s
